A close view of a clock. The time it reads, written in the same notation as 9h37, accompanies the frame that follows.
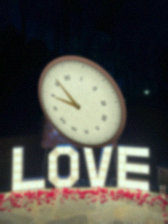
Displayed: 9h56
